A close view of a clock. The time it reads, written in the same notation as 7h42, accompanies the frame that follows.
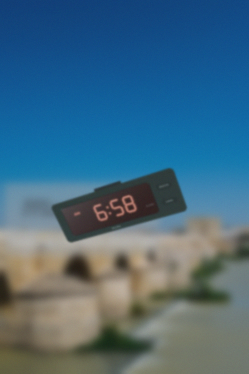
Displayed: 6h58
